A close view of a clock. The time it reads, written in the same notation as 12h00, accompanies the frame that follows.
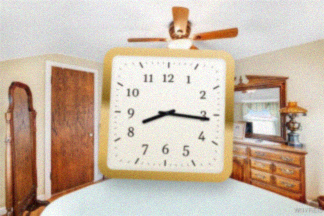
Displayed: 8h16
